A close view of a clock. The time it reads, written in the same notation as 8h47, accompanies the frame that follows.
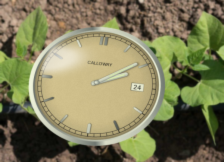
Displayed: 2h09
